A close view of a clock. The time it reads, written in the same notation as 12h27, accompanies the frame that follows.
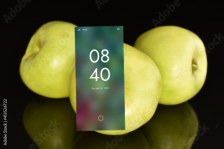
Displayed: 8h40
